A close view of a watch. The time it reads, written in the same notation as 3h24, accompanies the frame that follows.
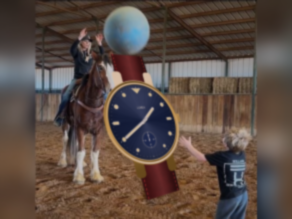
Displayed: 1h40
